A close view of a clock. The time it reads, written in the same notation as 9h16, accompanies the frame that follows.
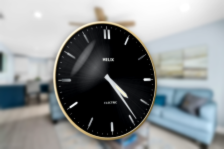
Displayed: 4h24
